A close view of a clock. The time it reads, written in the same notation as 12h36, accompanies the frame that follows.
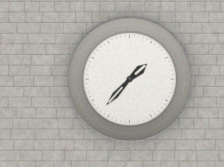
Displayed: 1h37
